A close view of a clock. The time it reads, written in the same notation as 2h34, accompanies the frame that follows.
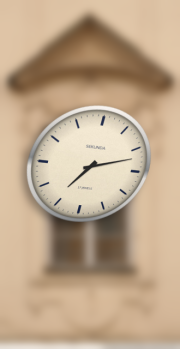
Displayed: 7h12
